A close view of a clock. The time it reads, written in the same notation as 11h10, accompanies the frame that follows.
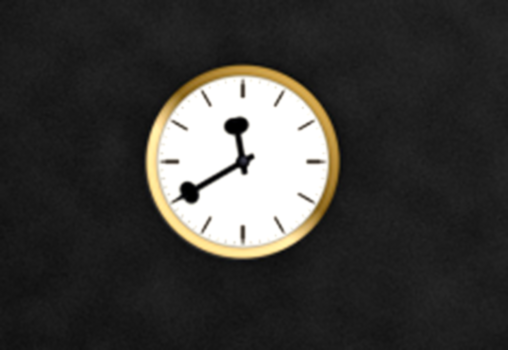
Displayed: 11h40
